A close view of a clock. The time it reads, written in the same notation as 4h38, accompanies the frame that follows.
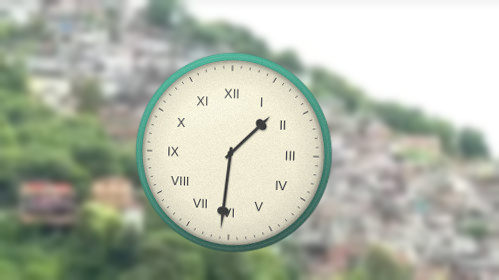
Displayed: 1h31
